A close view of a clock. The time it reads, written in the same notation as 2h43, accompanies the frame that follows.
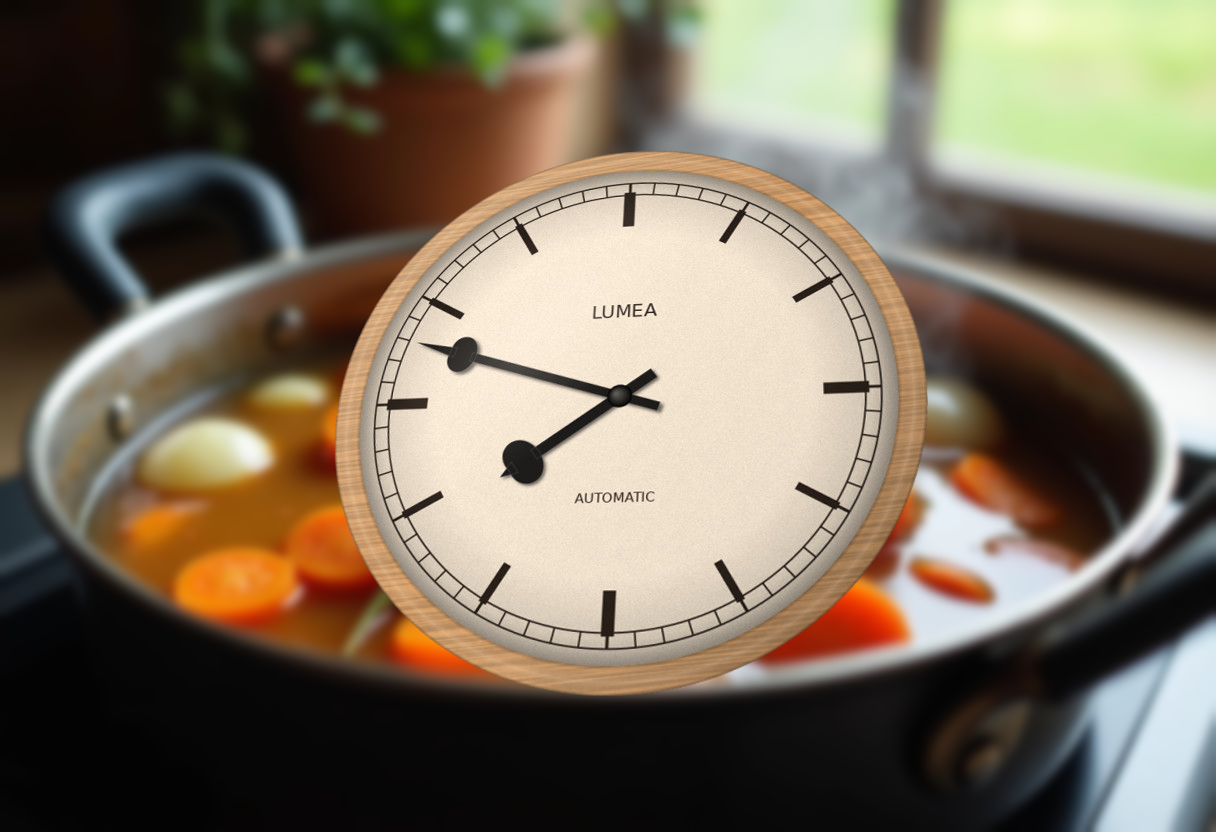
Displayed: 7h48
